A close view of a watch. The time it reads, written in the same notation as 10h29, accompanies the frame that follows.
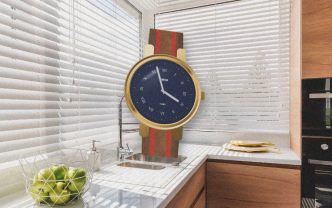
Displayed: 3h57
